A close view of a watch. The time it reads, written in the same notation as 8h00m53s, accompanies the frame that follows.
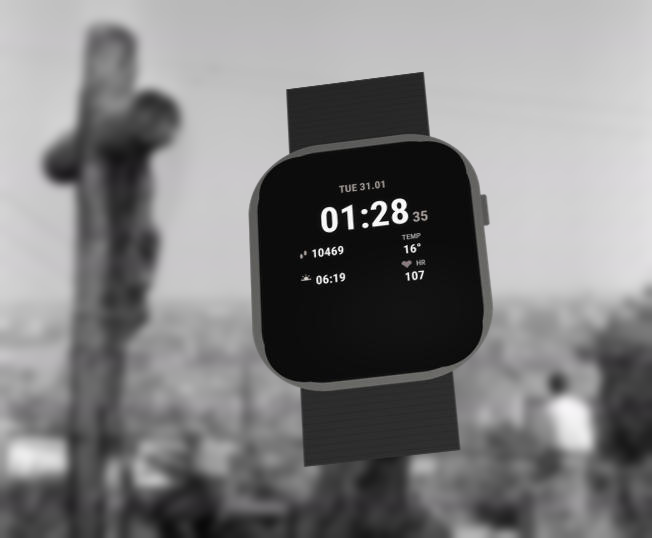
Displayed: 1h28m35s
